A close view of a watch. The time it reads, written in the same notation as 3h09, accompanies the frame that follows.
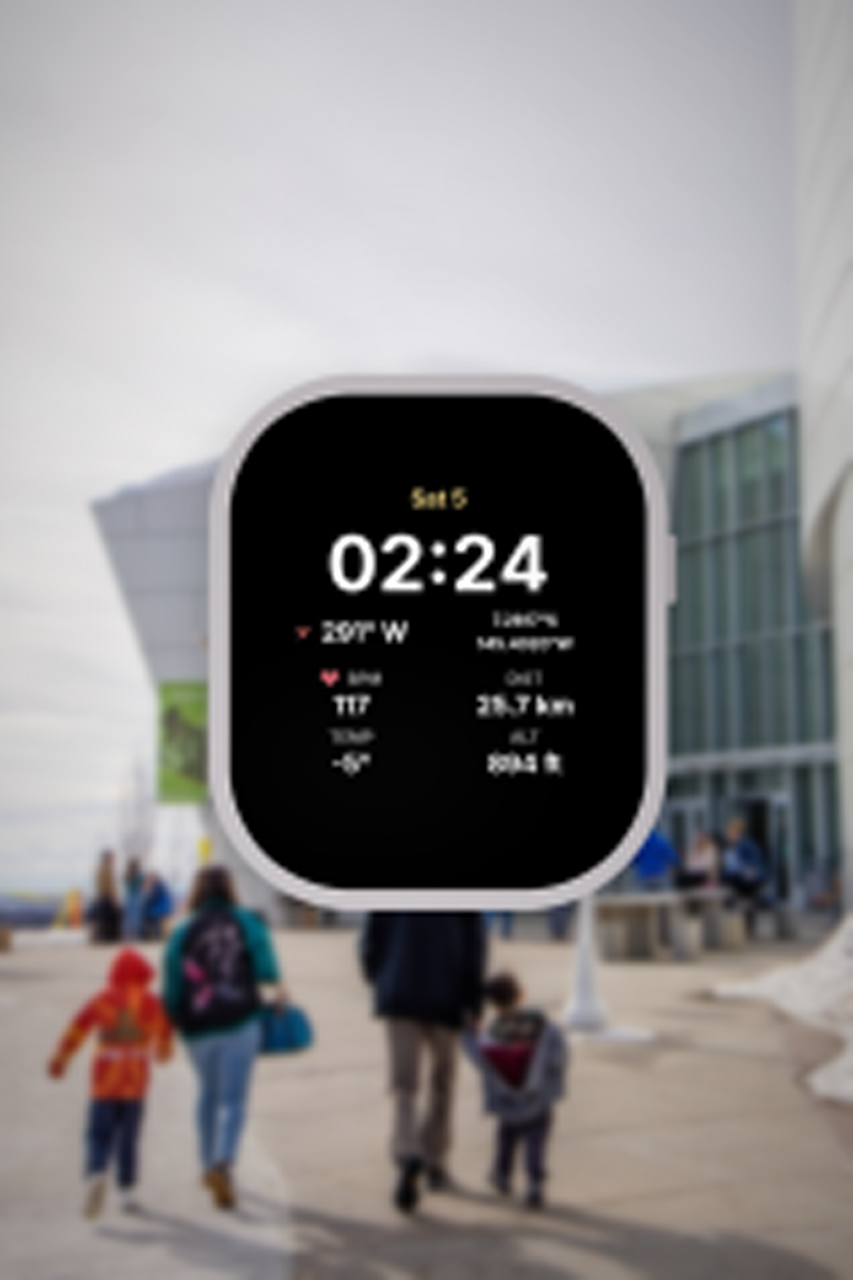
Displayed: 2h24
